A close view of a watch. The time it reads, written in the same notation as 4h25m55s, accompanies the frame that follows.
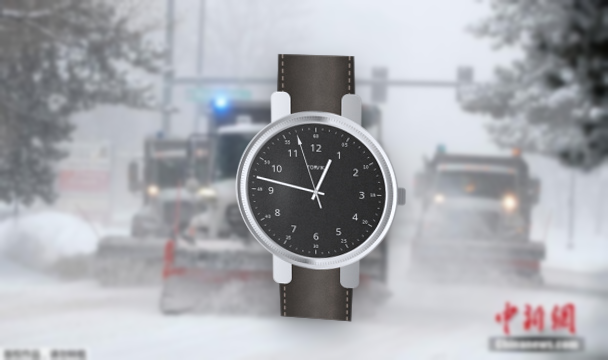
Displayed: 12h46m57s
